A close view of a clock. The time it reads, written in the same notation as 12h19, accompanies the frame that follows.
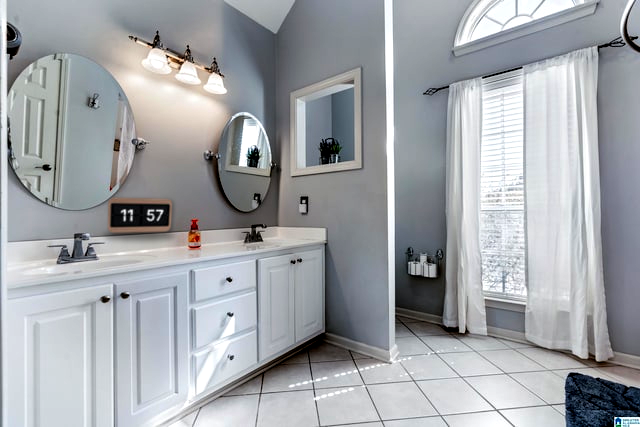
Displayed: 11h57
